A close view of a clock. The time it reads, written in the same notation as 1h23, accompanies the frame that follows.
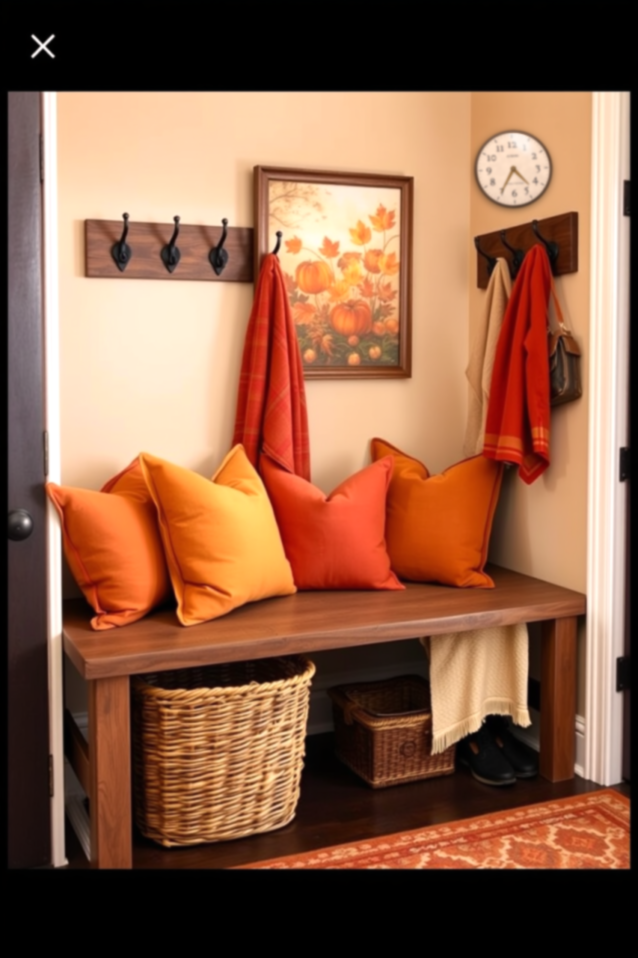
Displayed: 4h35
